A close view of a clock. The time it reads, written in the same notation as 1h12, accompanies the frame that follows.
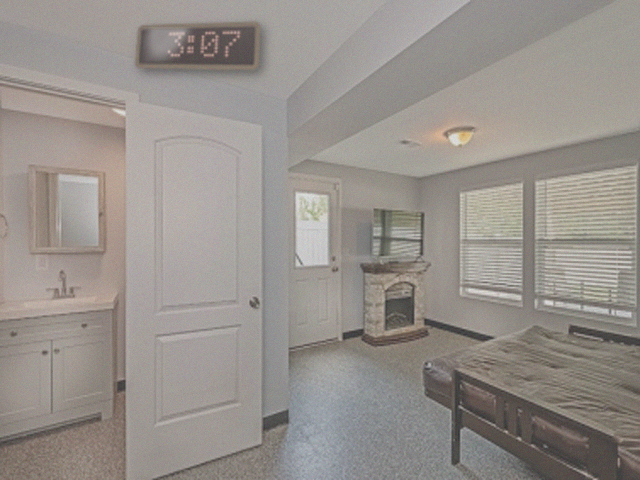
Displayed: 3h07
